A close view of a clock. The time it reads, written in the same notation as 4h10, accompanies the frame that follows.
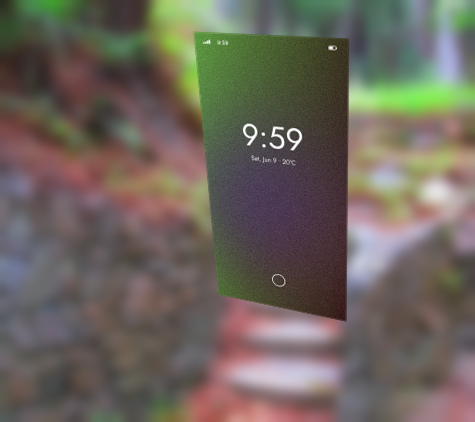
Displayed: 9h59
